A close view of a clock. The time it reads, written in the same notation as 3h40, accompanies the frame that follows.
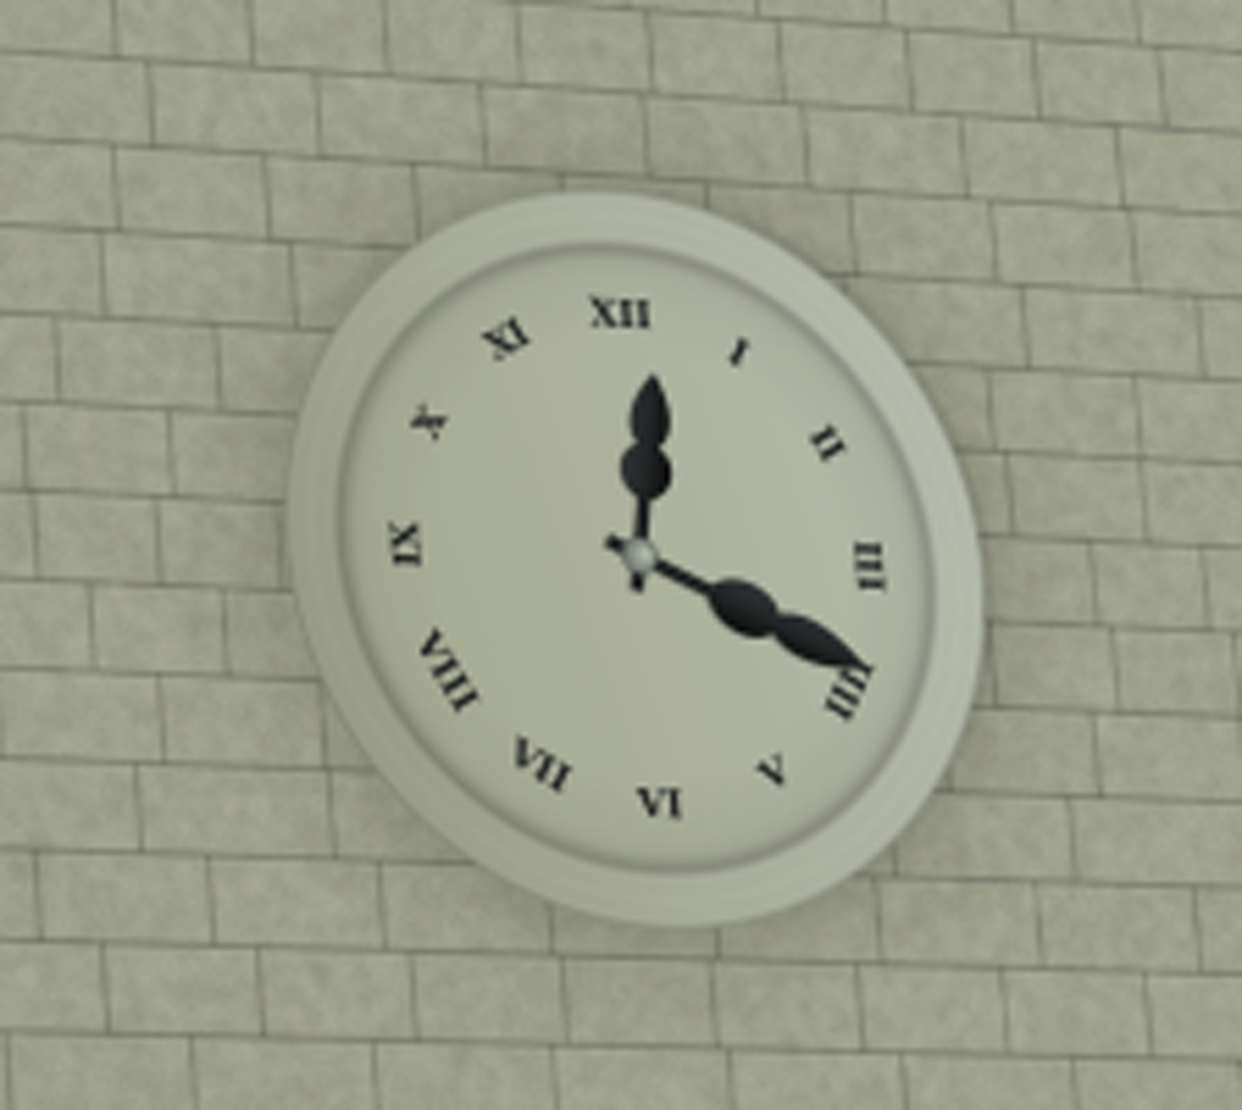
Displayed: 12h19
